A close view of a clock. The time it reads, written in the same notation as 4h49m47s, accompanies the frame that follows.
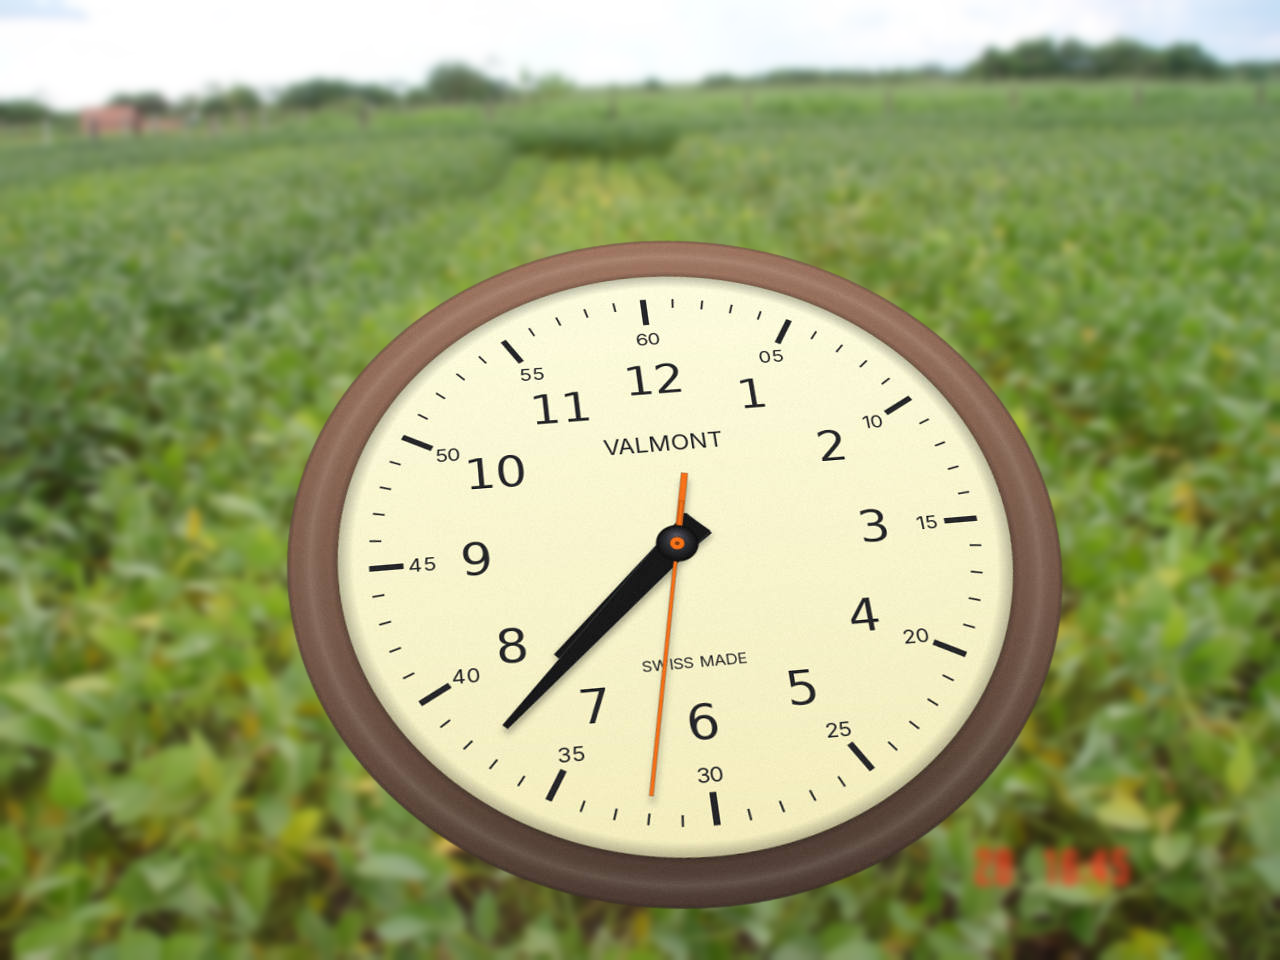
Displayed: 7h37m32s
